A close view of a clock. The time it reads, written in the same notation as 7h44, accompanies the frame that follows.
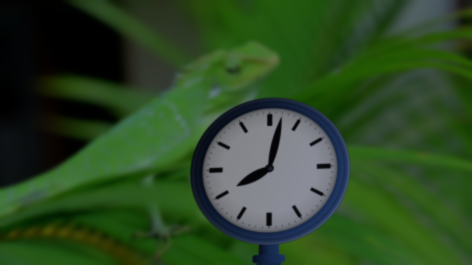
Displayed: 8h02
